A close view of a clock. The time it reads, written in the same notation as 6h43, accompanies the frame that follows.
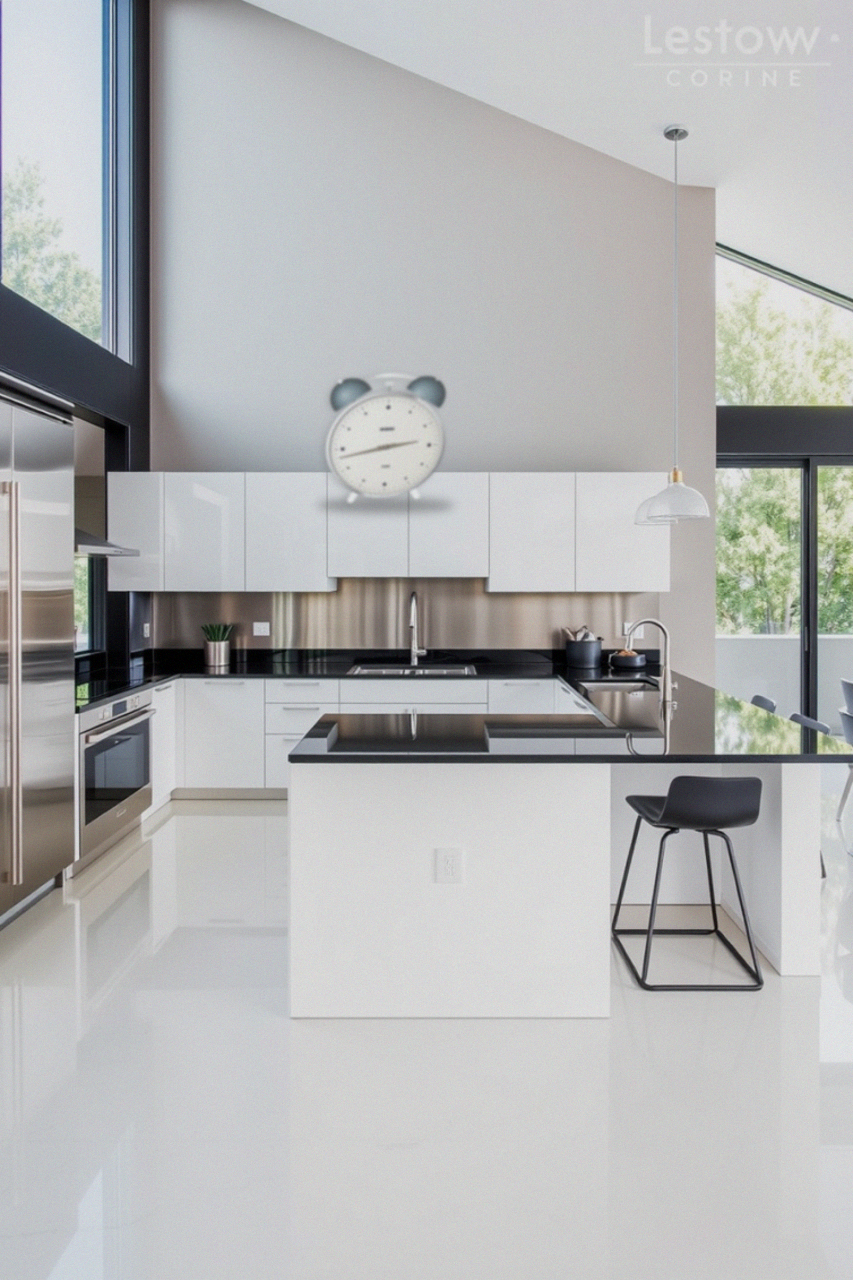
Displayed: 2h43
